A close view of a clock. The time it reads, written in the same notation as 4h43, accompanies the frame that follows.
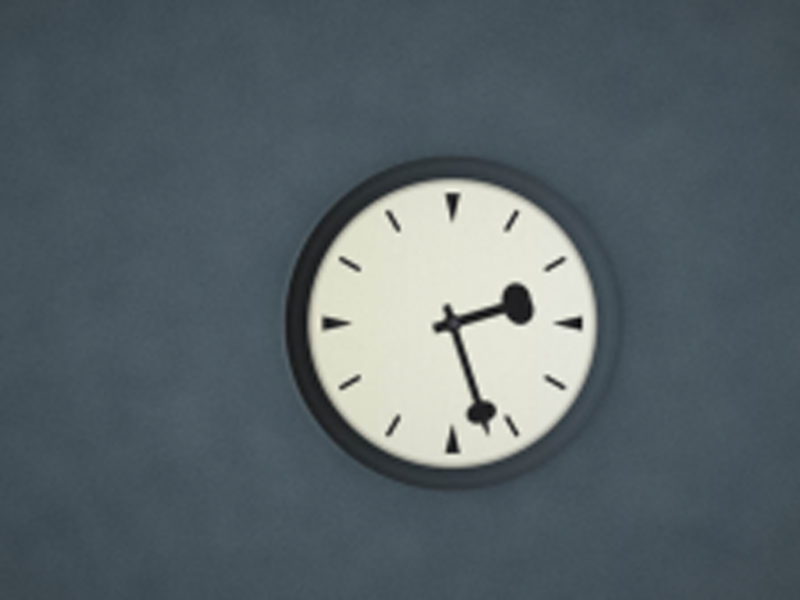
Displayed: 2h27
